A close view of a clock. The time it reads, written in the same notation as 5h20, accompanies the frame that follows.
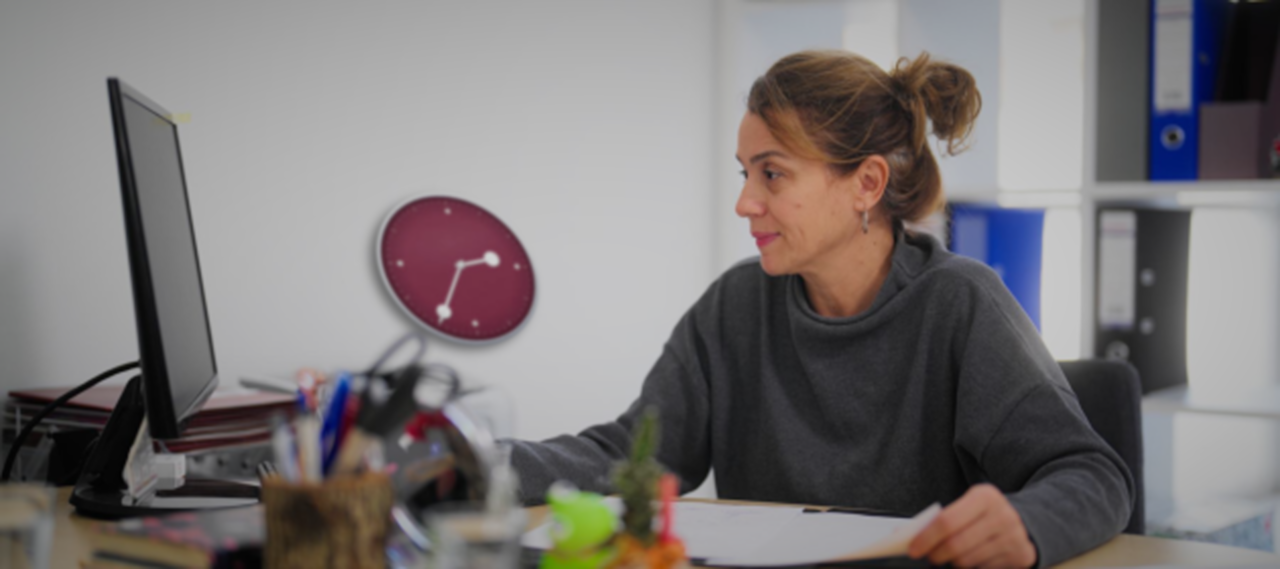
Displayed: 2h35
